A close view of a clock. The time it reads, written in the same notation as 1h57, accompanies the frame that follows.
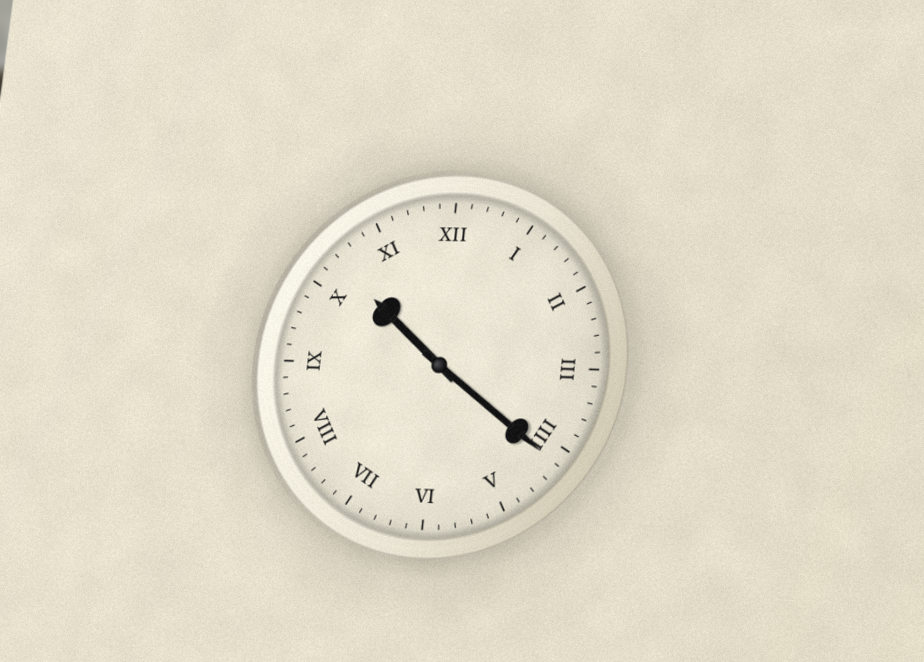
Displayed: 10h21
